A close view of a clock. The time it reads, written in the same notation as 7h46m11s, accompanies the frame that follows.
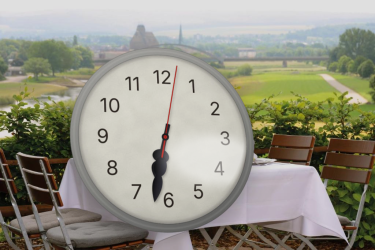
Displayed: 6h32m02s
